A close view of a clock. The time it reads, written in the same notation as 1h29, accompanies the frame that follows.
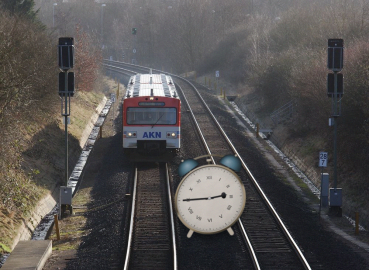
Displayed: 2h45
